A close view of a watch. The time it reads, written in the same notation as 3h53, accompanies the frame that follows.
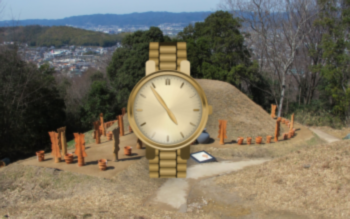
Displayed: 4h54
